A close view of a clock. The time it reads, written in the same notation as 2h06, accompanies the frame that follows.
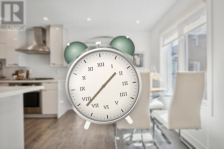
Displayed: 1h38
